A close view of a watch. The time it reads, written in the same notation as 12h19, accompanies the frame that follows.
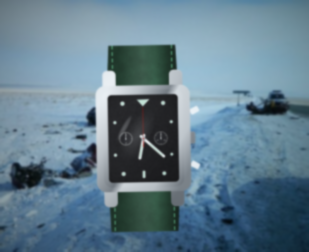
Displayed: 6h22
